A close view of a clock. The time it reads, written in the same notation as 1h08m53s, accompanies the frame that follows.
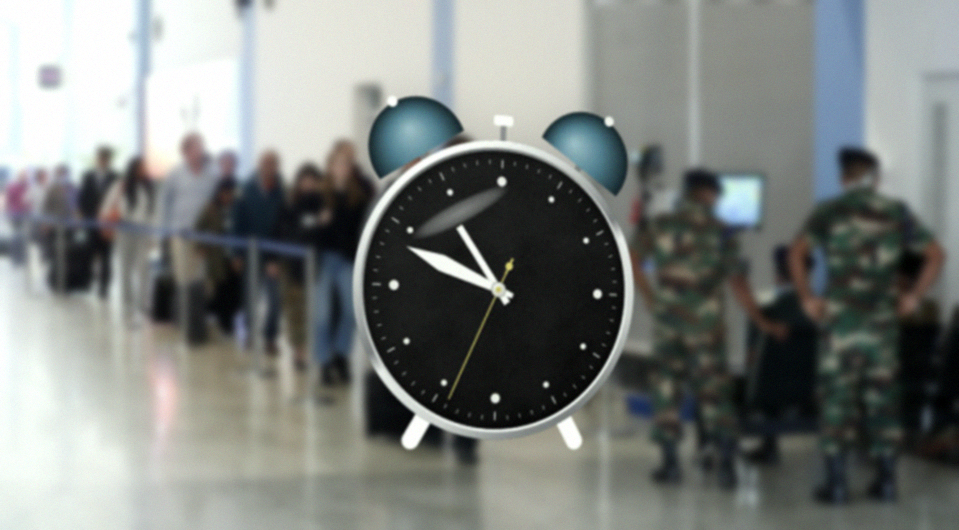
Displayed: 10h48m34s
